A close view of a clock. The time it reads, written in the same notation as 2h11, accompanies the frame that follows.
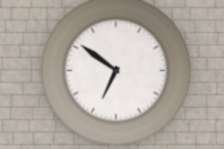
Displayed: 6h51
